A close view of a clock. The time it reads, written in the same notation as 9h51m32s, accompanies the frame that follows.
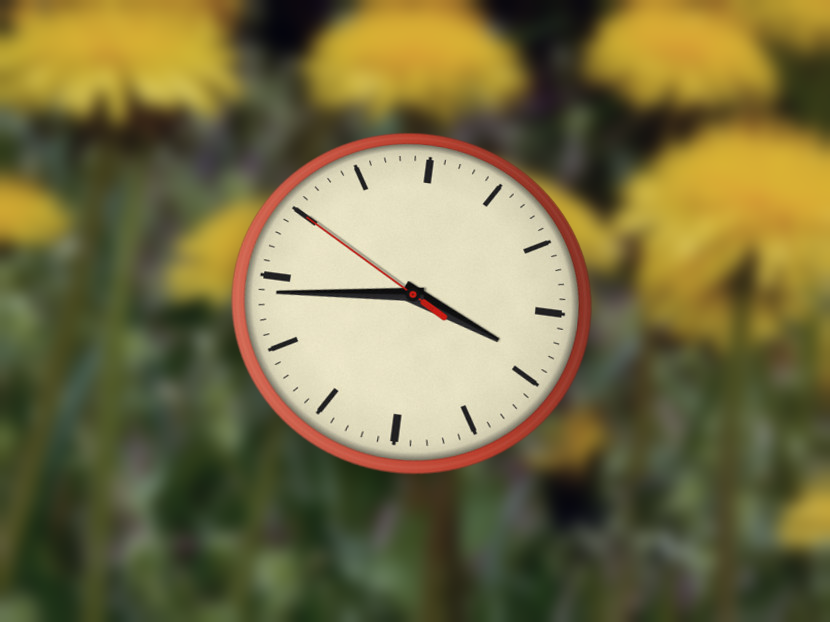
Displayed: 3h43m50s
